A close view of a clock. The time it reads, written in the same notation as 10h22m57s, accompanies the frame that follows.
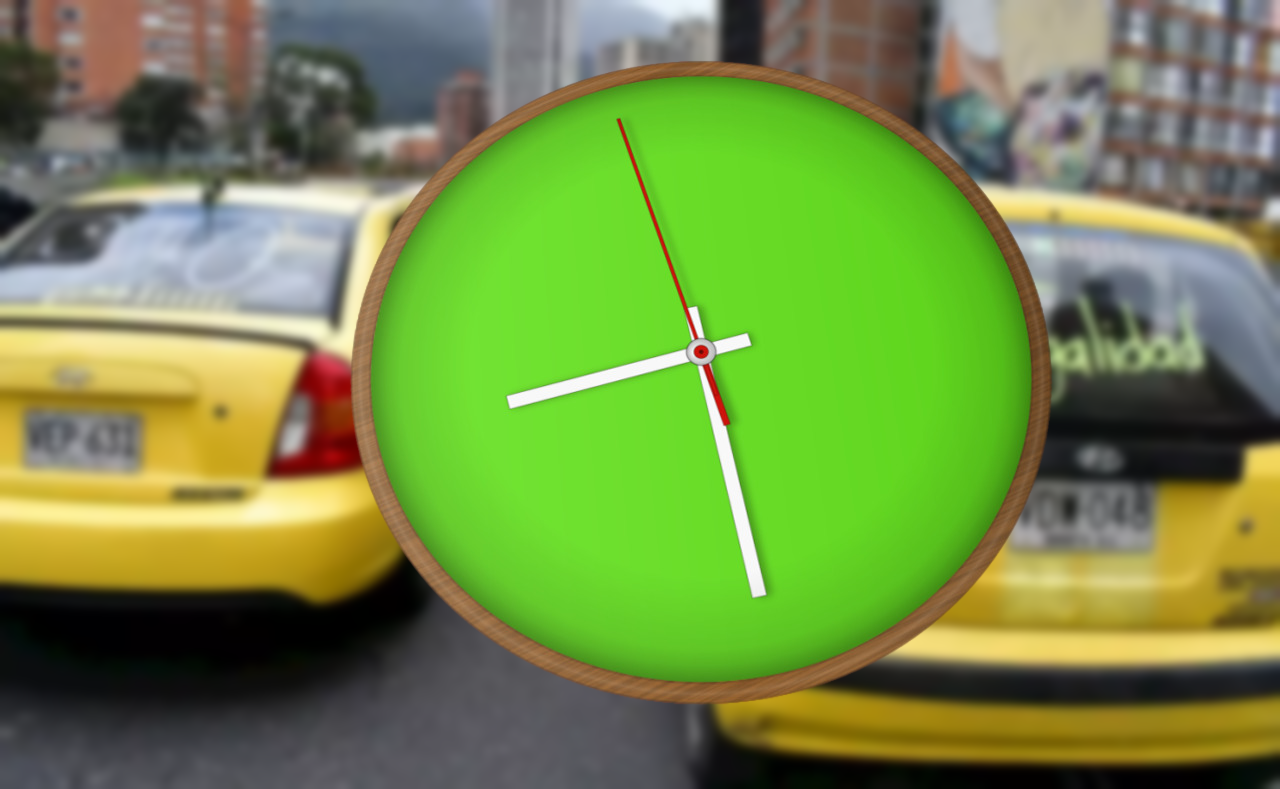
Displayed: 8h27m57s
